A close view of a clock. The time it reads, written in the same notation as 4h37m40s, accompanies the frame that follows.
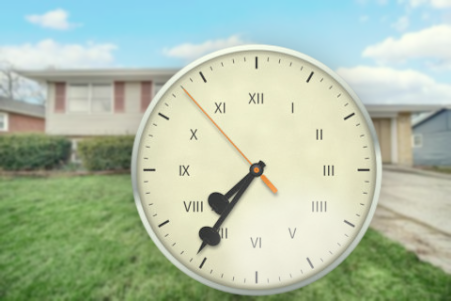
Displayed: 7h35m53s
